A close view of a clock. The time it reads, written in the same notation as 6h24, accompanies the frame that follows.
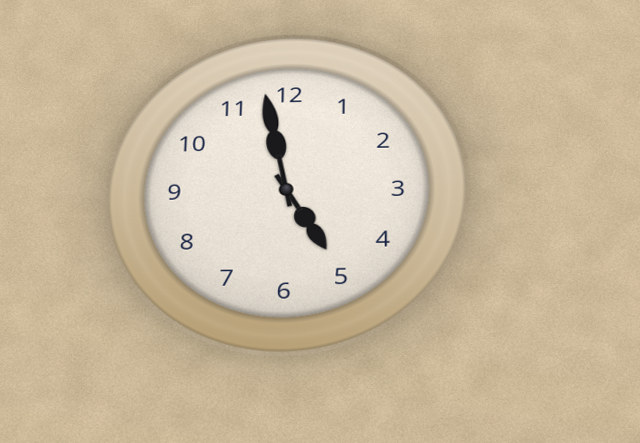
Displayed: 4h58
